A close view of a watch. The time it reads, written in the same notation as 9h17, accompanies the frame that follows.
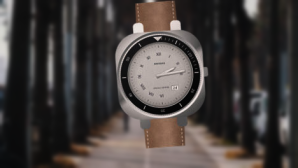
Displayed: 2h14
